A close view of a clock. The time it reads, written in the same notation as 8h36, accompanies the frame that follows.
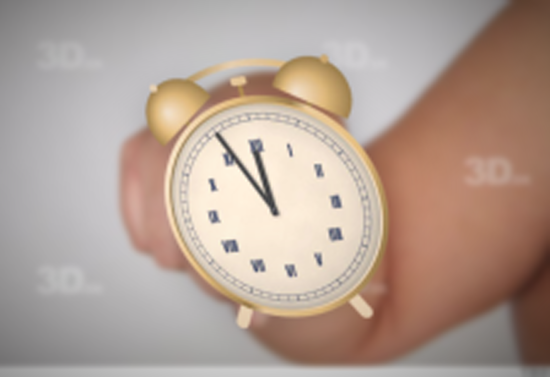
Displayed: 11h56
